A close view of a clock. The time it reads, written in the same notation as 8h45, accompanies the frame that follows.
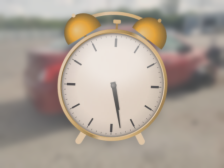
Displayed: 5h28
